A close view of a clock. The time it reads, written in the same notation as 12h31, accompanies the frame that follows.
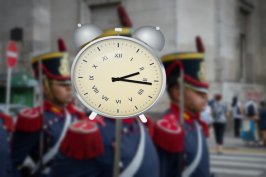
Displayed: 2h16
